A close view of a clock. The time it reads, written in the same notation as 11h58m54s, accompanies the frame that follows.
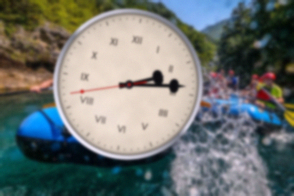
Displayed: 2h13m42s
